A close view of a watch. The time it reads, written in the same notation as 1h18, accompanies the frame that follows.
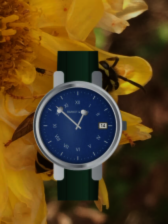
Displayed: 12h52
